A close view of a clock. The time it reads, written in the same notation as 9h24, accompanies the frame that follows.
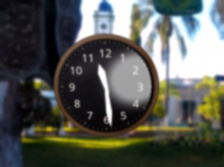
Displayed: 11h29
